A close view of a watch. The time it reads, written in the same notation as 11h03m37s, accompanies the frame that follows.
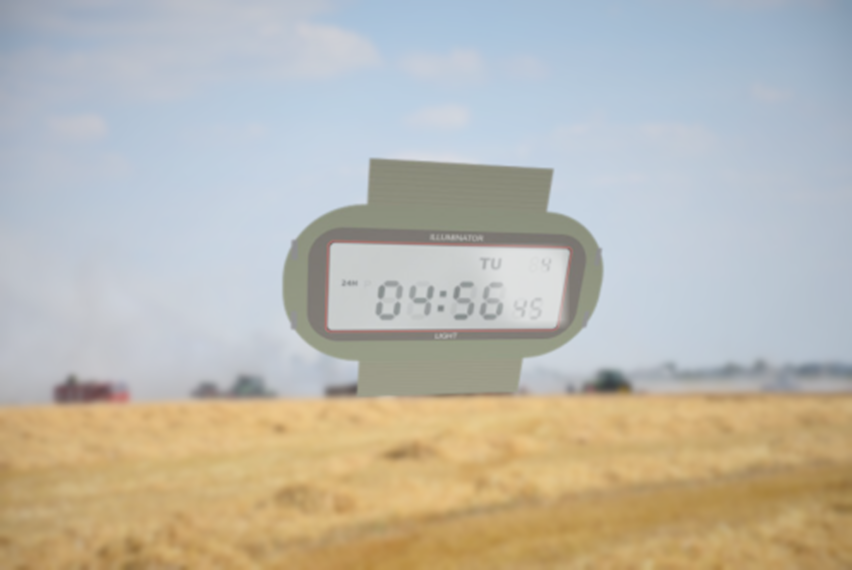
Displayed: 4h56m45s
